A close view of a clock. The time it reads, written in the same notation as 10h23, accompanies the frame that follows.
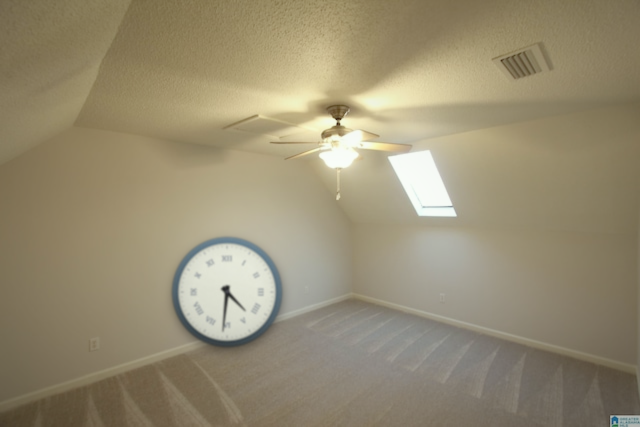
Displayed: 4h31
